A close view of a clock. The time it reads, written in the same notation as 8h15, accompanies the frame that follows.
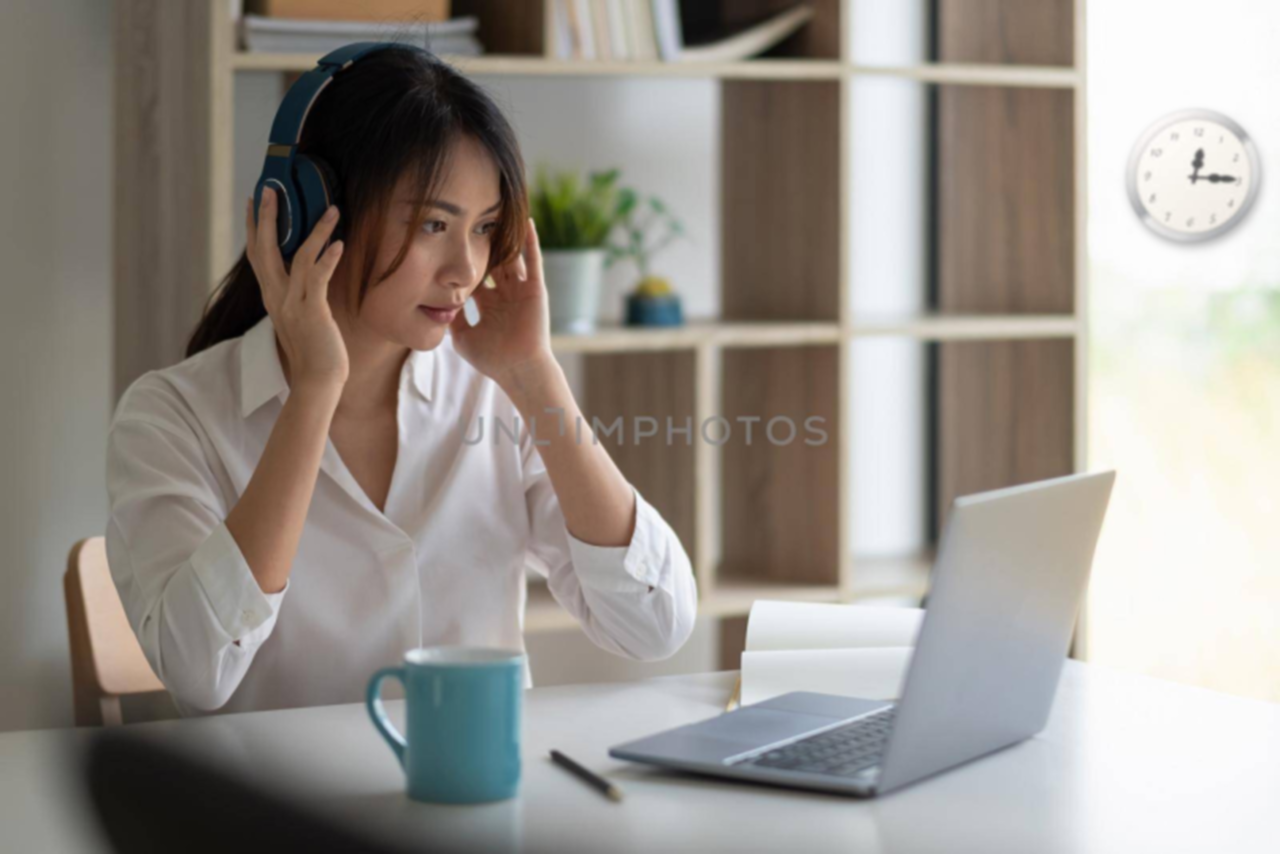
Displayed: 12h15
